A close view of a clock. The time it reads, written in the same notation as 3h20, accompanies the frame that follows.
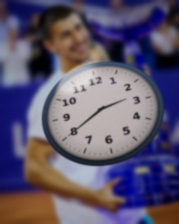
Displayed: 2h40
